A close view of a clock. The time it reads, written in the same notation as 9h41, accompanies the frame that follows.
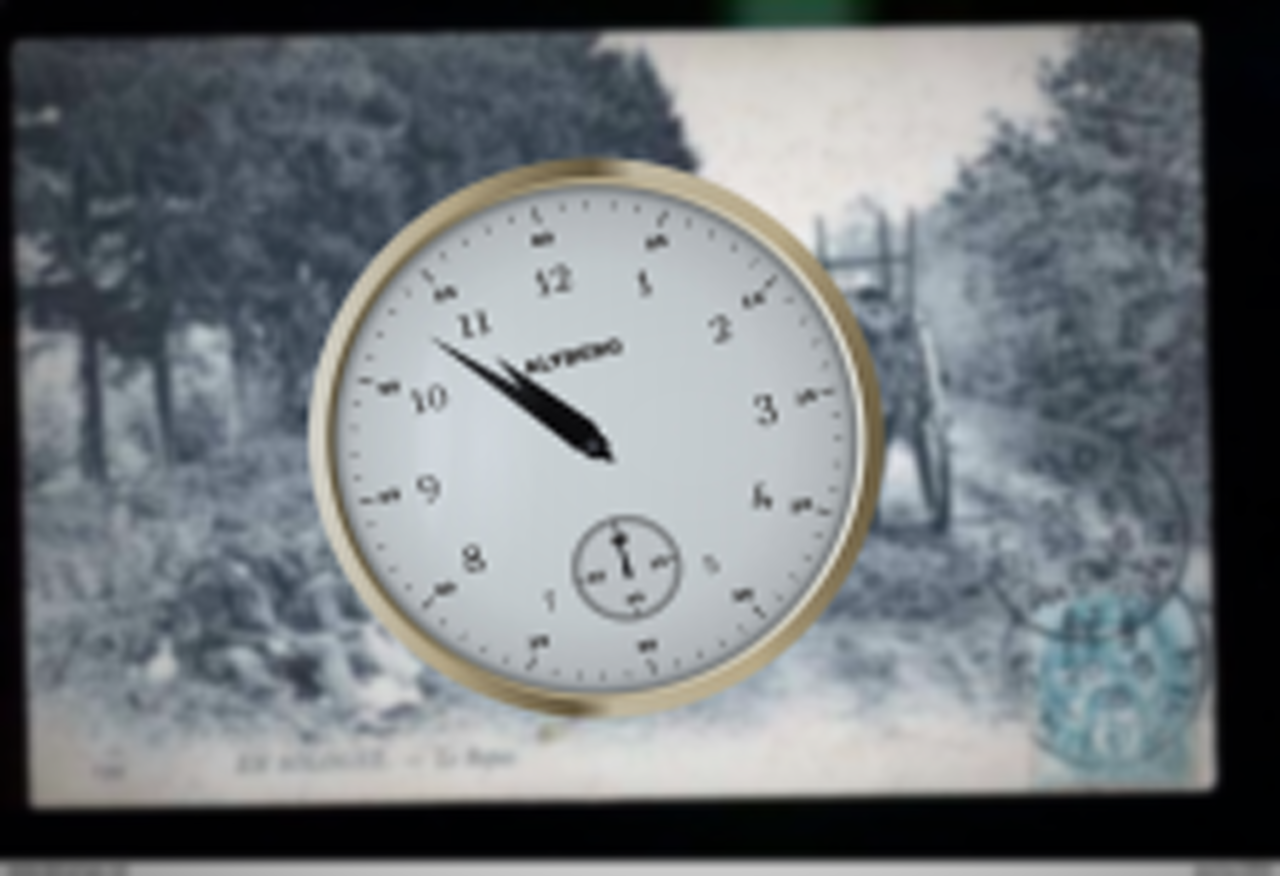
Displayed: 10h53
